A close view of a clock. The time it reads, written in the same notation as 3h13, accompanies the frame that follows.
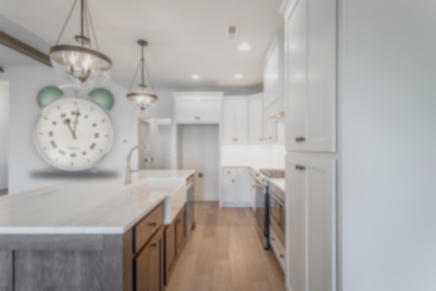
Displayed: 11h01
